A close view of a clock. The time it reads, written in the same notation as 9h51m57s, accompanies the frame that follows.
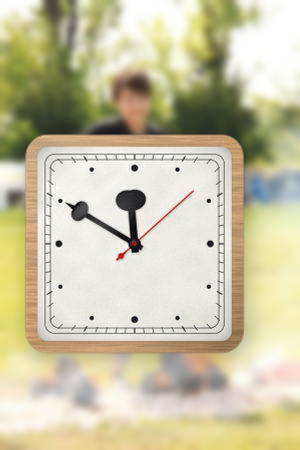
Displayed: 11h50m08s
